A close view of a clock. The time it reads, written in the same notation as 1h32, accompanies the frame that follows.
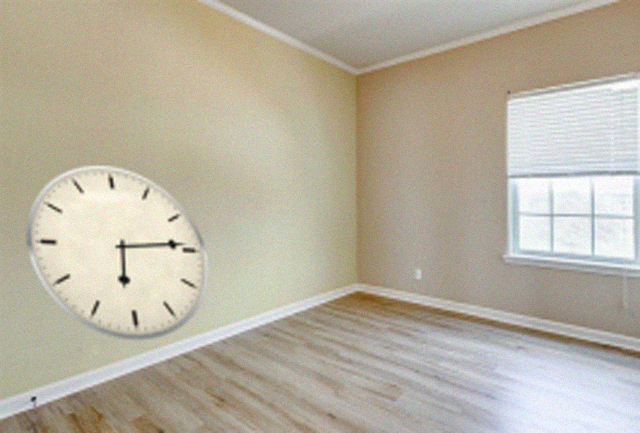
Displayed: 6h14
